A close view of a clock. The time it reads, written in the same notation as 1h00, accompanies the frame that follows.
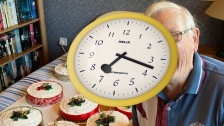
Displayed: 7h18
